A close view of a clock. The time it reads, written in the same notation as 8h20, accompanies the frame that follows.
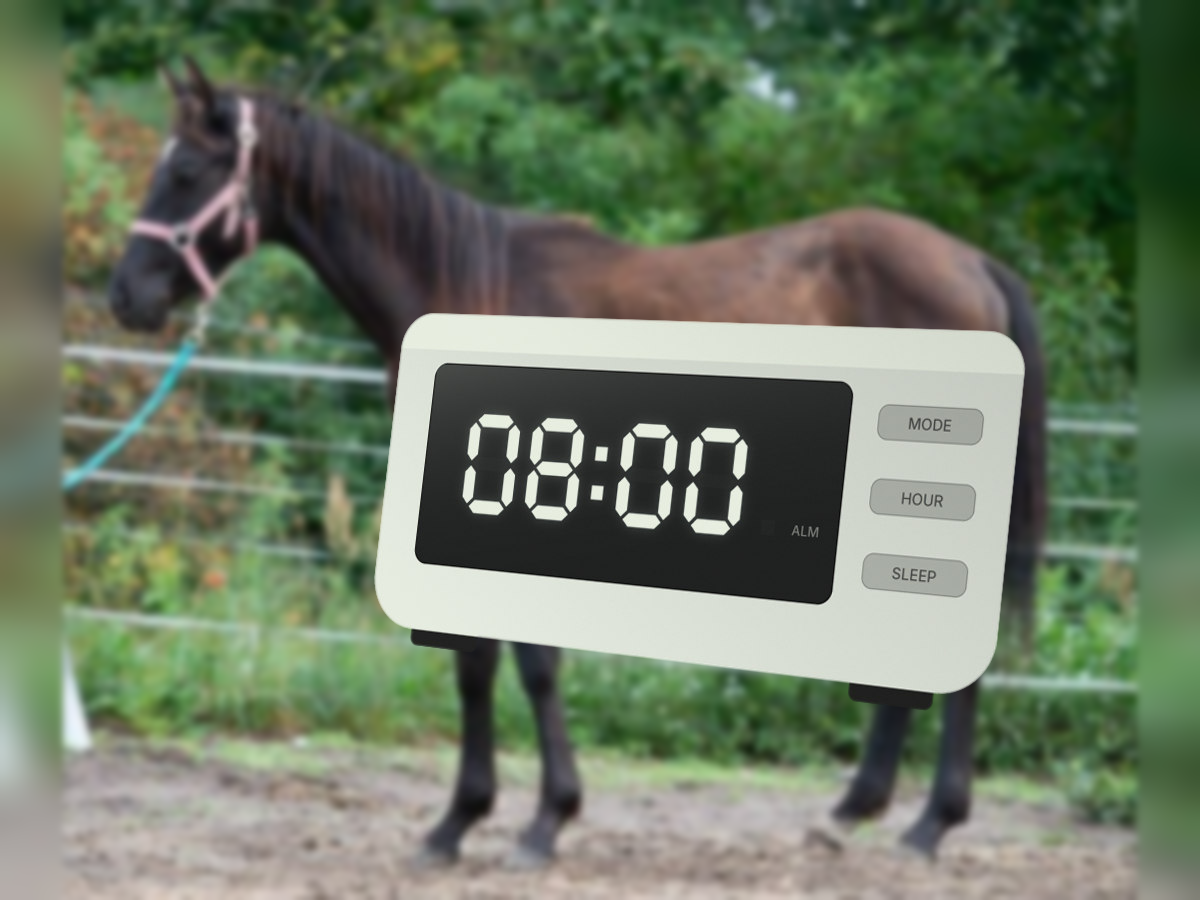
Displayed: 8h00
